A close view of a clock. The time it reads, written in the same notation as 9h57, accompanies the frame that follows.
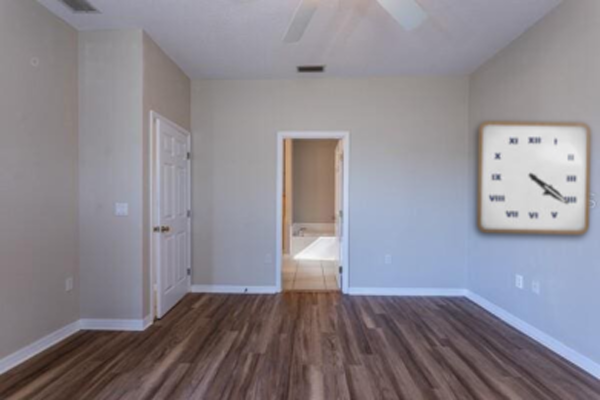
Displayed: 4h21
